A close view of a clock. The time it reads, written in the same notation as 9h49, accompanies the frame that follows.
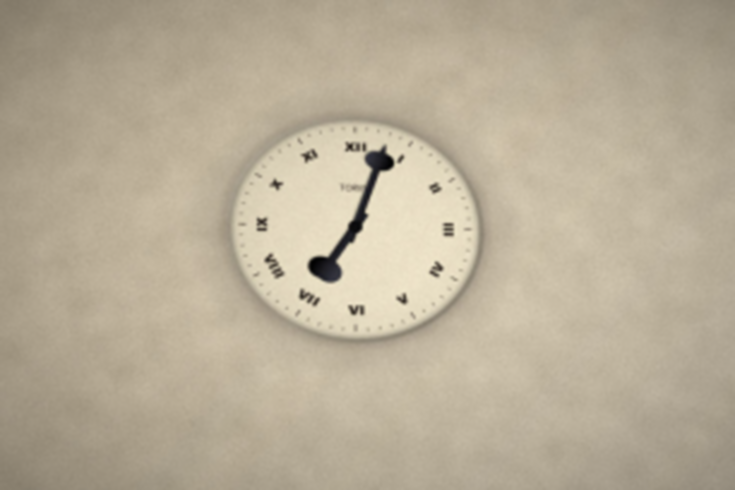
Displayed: 7h03
